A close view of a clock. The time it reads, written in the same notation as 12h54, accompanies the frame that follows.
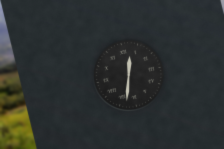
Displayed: 12h33
